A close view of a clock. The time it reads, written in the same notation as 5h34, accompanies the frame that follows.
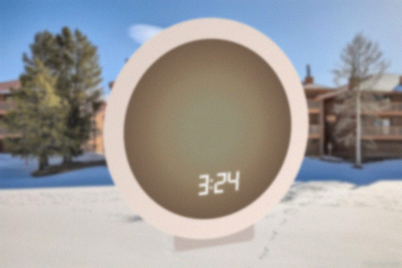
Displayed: 3h24
